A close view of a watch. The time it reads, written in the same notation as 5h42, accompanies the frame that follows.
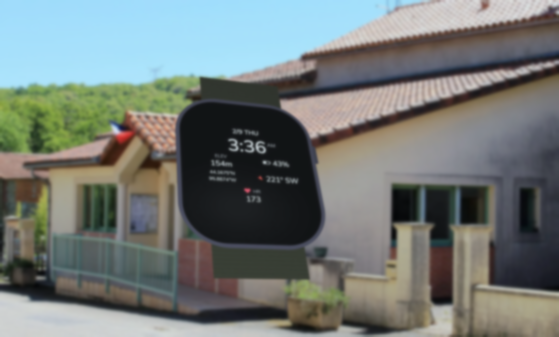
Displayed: 3h36
